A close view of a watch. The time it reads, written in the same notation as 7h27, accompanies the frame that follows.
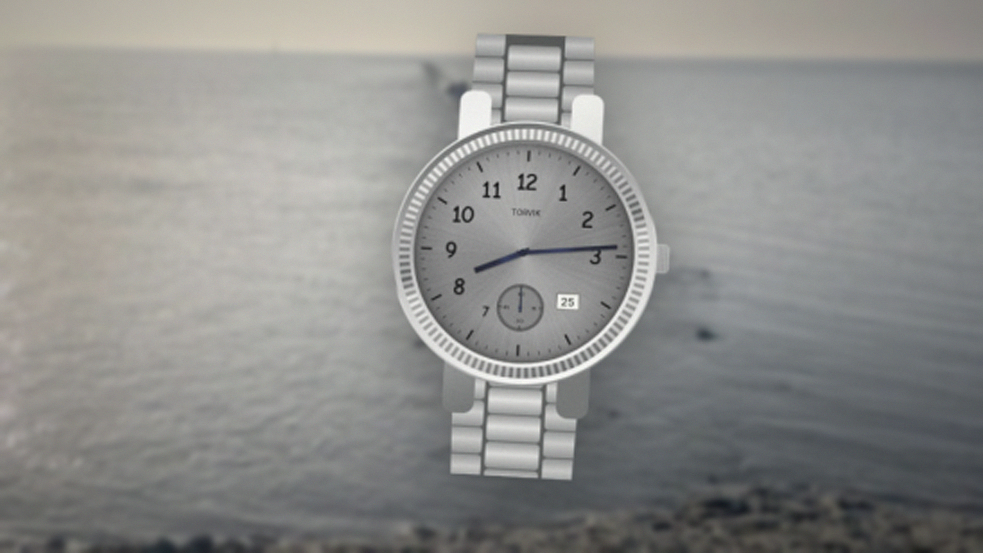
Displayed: 8h14
